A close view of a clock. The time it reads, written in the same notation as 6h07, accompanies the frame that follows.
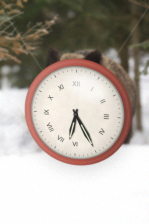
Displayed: 6h25
